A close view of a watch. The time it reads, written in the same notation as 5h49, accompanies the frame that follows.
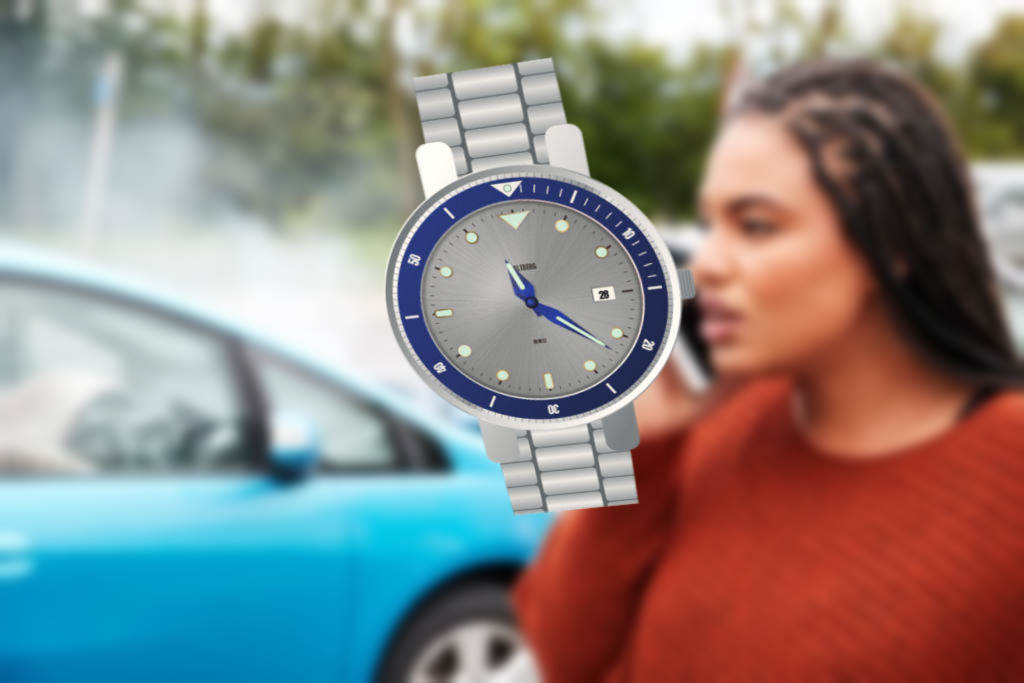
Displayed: 11h22
